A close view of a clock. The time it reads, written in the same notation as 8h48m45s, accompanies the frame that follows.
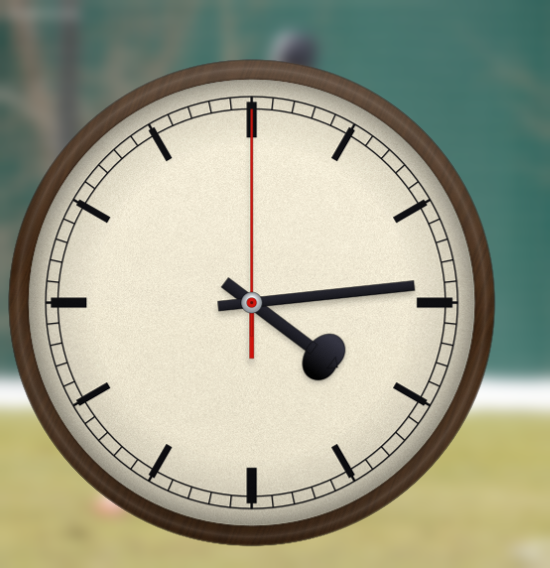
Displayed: 4h14m00s
